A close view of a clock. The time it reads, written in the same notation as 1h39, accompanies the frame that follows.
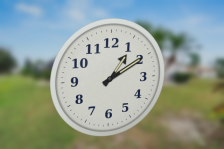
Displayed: 1h10
